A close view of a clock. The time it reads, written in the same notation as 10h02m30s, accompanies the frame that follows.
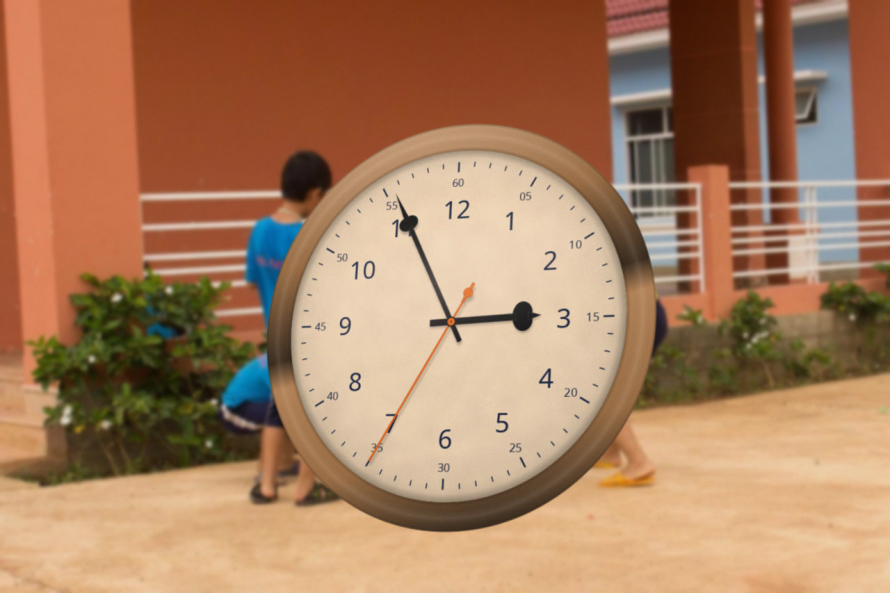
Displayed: 2h55m35s
